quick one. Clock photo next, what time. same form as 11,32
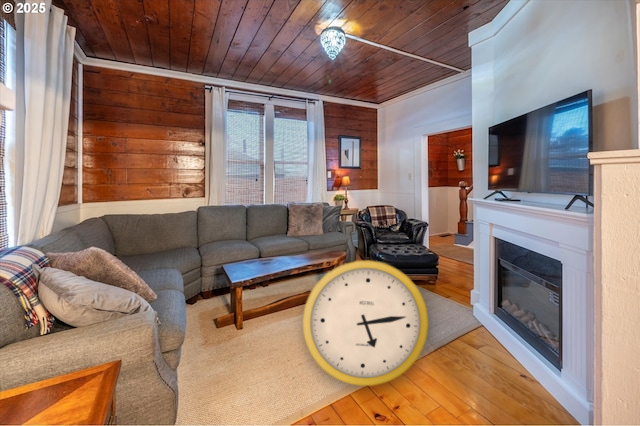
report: 5,13
